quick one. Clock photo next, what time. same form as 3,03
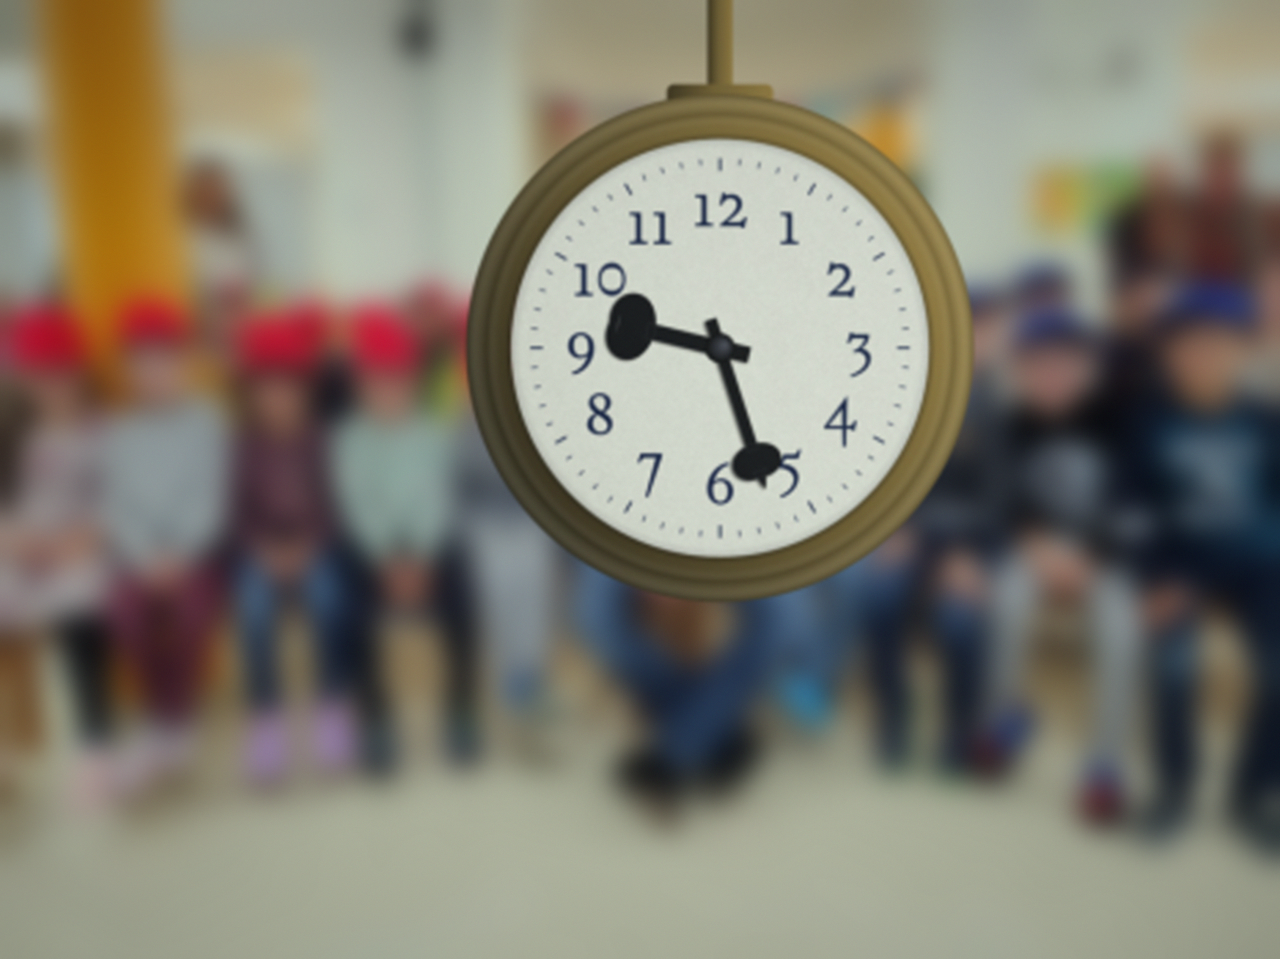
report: 9,27
